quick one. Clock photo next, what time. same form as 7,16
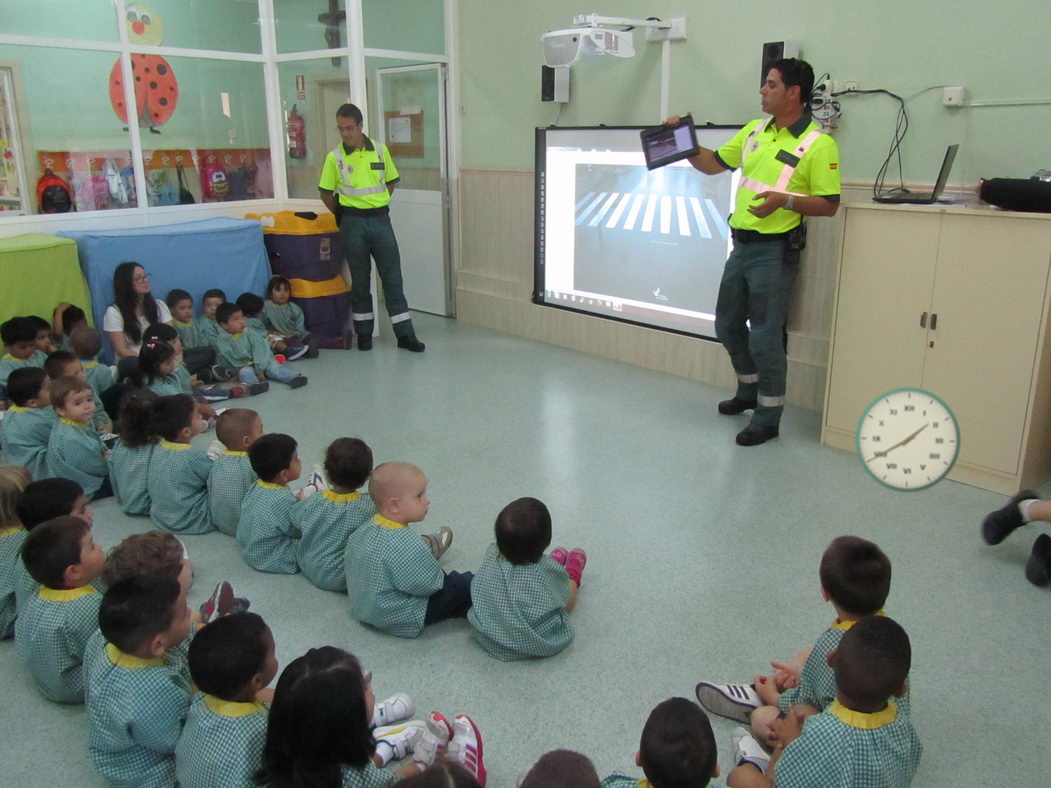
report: 1,40
